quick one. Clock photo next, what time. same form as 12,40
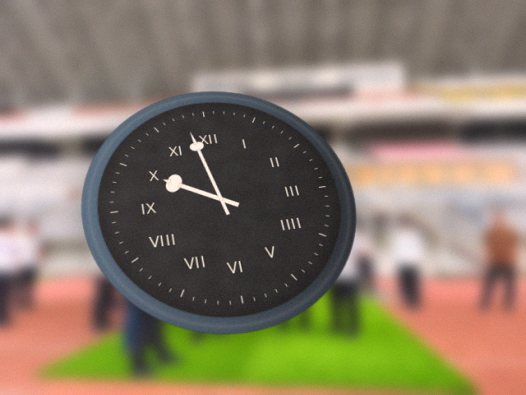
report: 9,58
